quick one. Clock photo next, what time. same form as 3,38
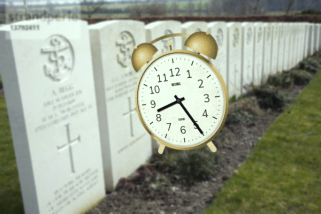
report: 8,25
